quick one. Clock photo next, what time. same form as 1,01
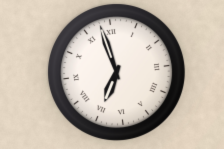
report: 6,58
